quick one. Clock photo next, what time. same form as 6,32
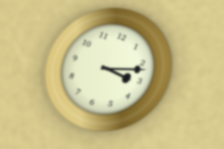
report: 3,12
